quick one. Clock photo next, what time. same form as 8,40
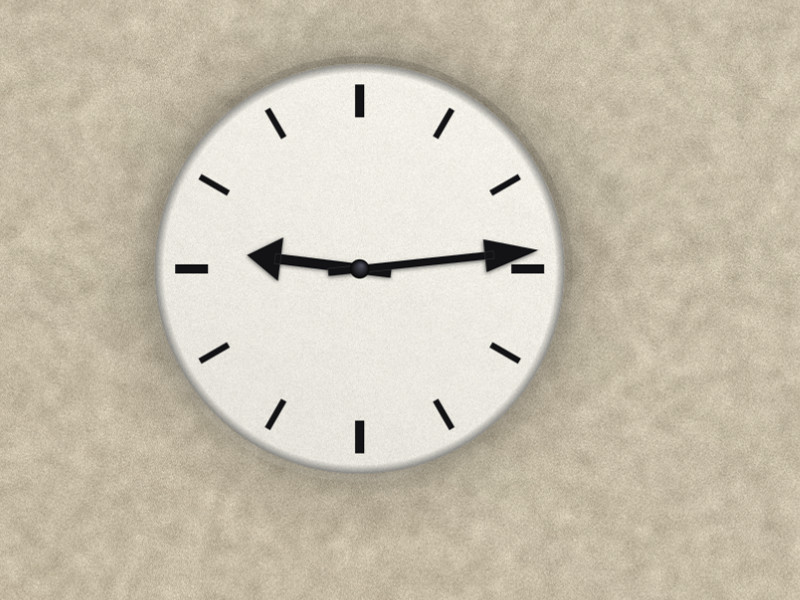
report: 9,14
